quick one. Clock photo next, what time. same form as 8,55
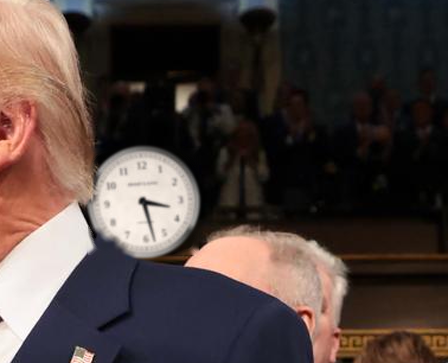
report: 3,28
